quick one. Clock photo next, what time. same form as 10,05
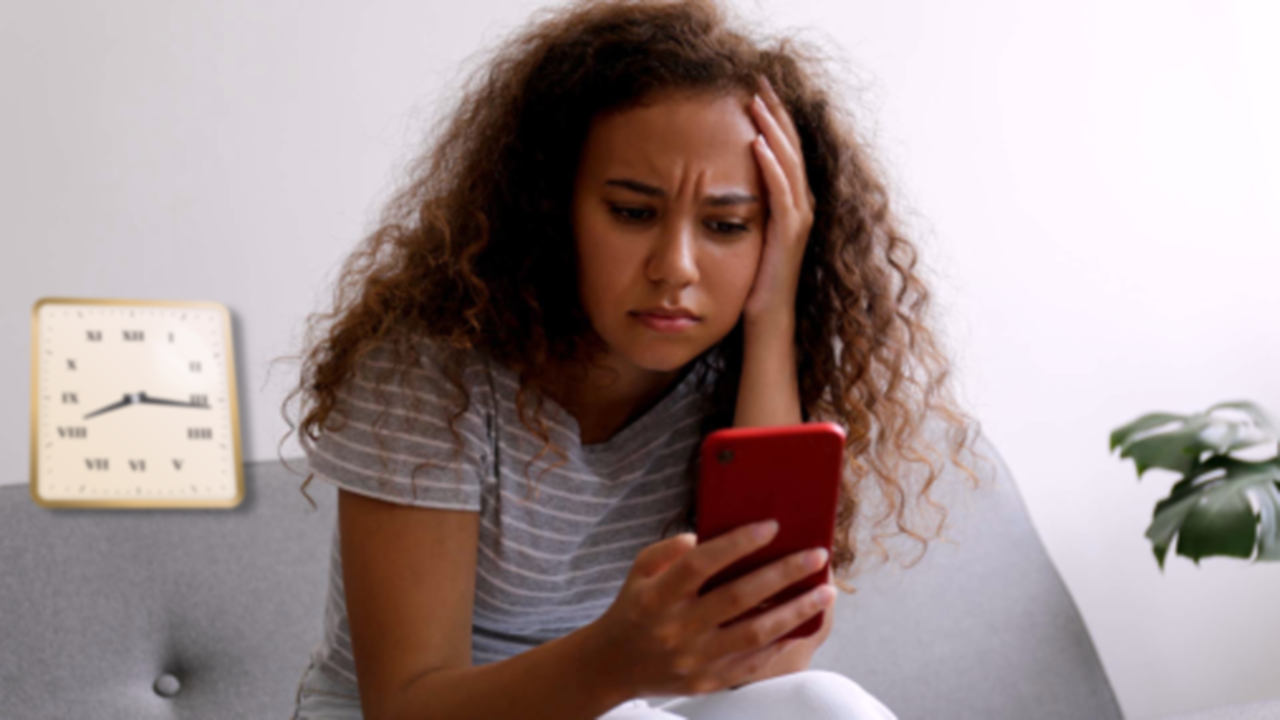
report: 8,16
